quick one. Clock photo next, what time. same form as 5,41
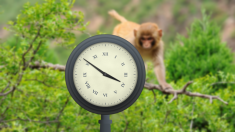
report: 3,51
